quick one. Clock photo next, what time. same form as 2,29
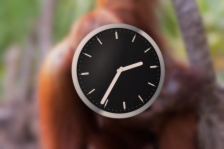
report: 2,36
